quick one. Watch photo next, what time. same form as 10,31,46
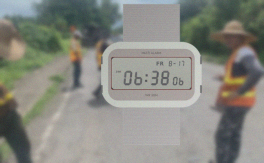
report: 6,38,06
